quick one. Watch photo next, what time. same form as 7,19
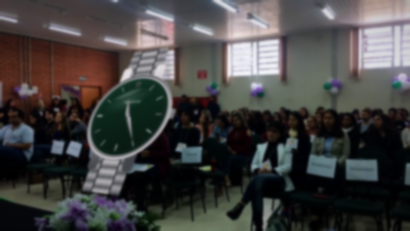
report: 11,25
